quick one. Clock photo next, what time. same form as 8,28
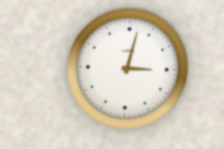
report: 3,02
